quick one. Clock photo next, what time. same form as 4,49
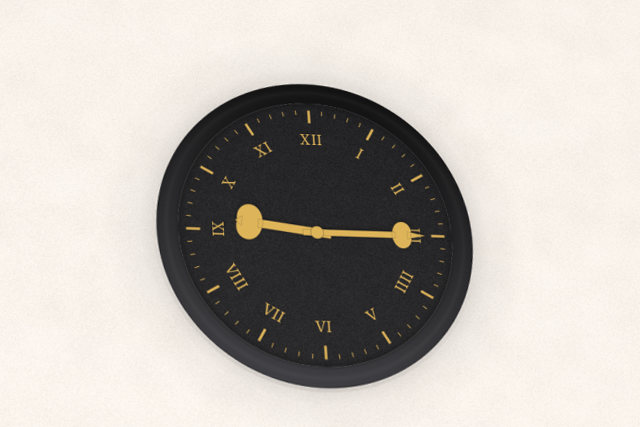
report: 9,15
